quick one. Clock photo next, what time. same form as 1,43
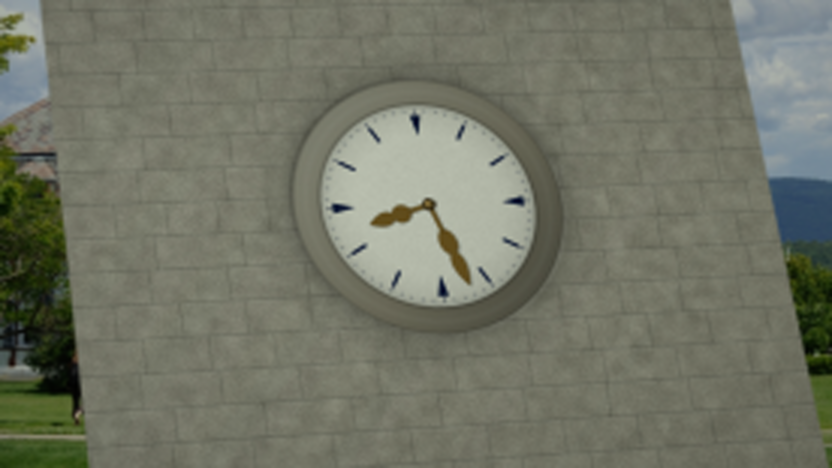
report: 8,27
